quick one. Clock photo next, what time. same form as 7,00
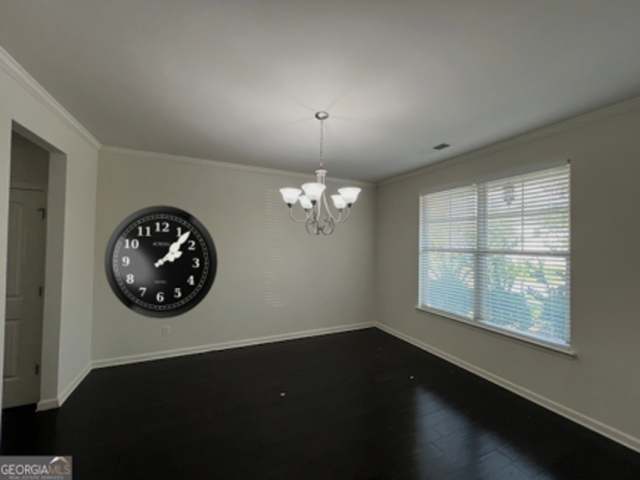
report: 2,07
